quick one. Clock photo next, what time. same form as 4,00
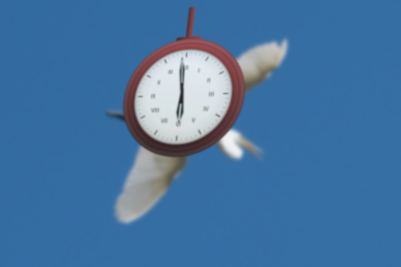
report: 5,59
